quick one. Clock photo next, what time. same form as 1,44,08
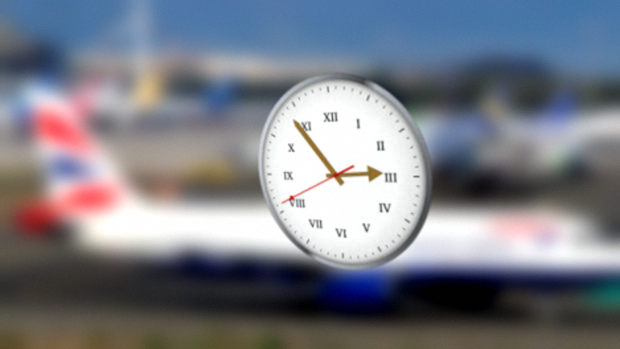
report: 2,53,41
